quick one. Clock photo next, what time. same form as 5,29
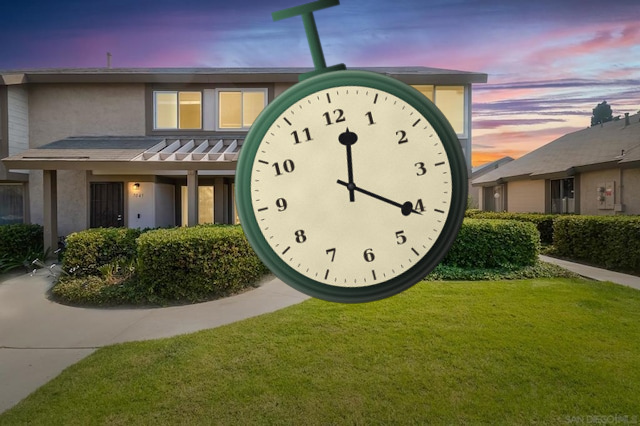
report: 12,21
